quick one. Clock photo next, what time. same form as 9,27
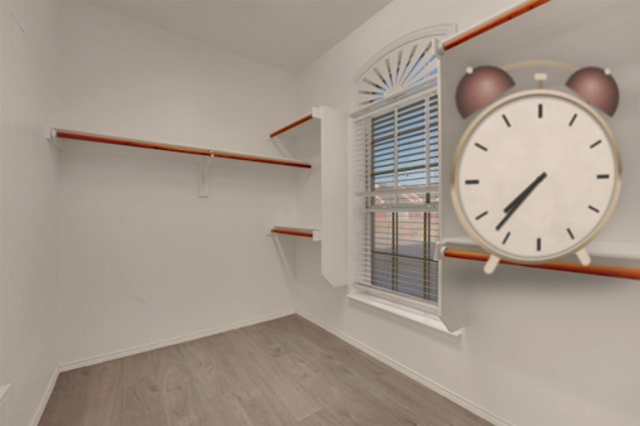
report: 7,37
